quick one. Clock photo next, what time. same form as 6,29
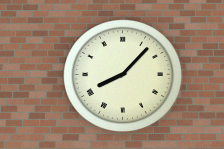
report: 8,07
